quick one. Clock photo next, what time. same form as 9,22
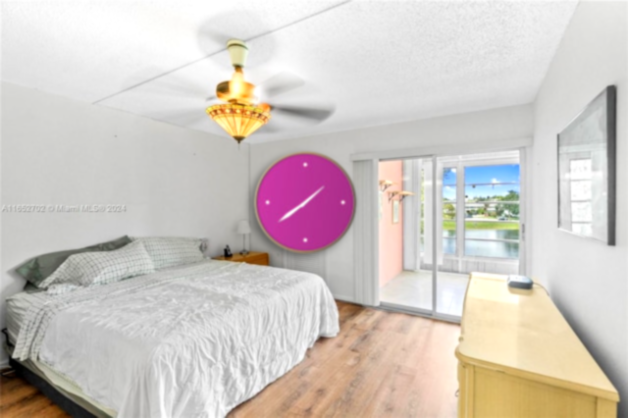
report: 1,39
